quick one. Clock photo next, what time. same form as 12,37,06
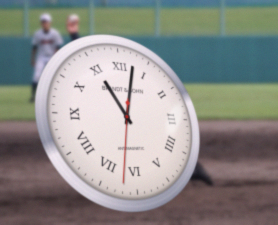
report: 11,02,32
